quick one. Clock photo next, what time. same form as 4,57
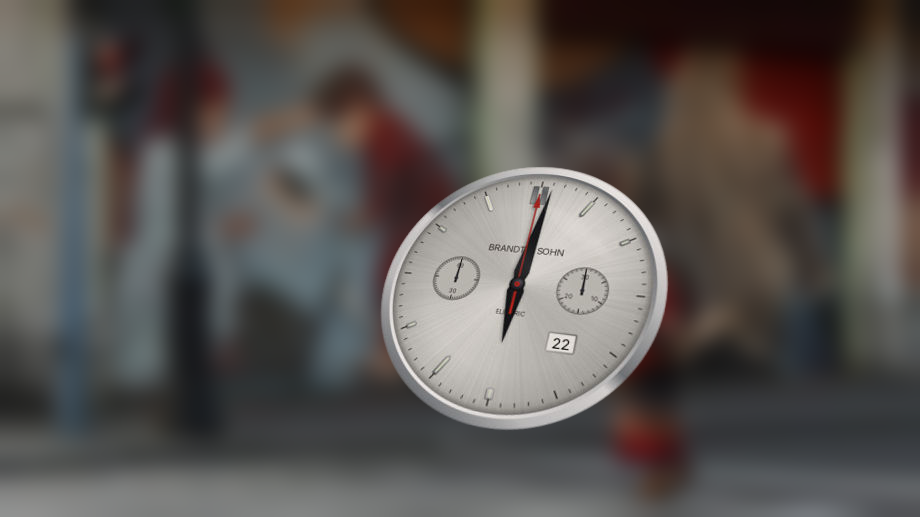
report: 6,01
